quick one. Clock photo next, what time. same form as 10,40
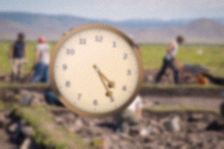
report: 4,25
